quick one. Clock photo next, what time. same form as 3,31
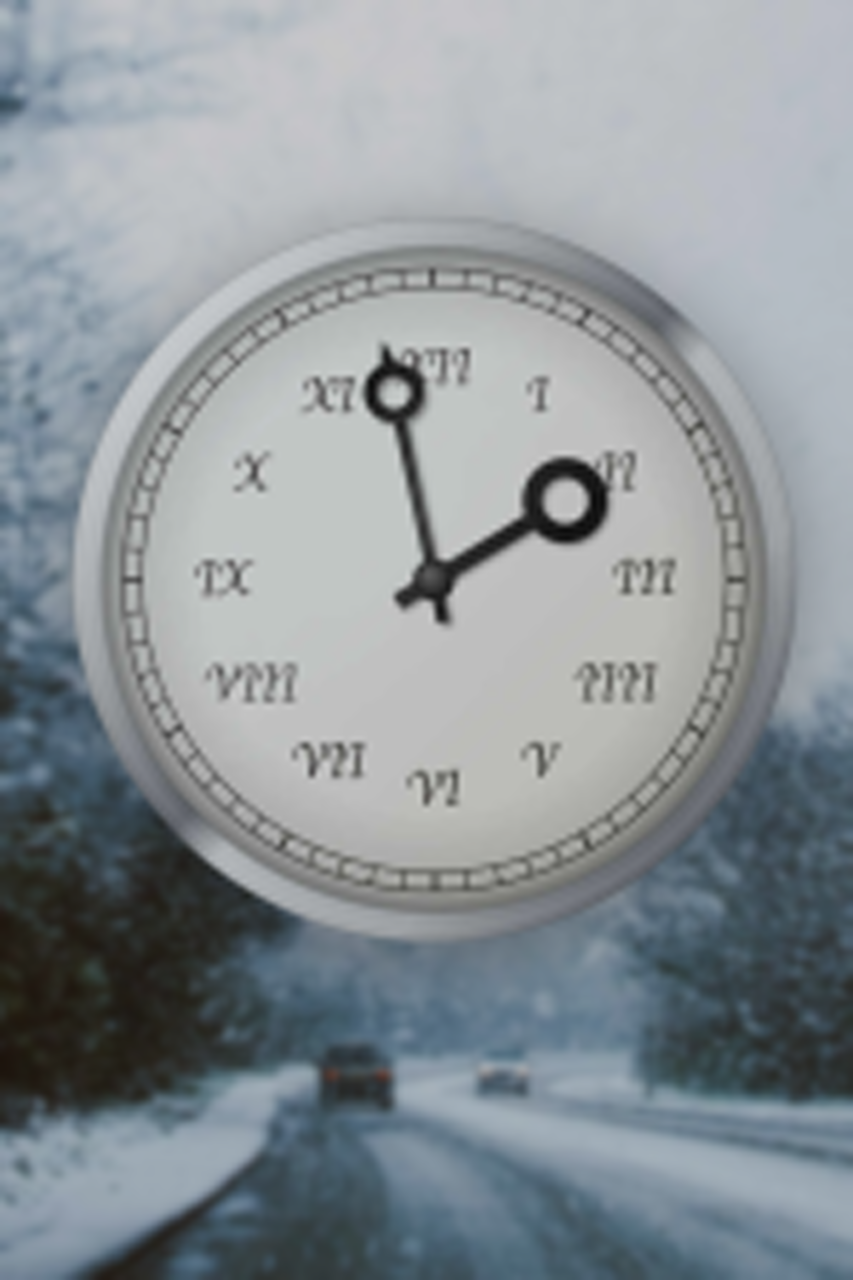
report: 1,58
